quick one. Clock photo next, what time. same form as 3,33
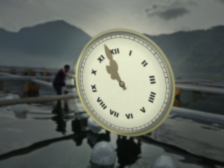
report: 10,58
